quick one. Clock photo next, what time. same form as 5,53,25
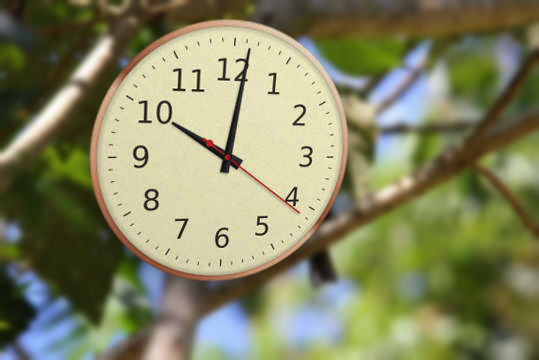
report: 10,01,21
